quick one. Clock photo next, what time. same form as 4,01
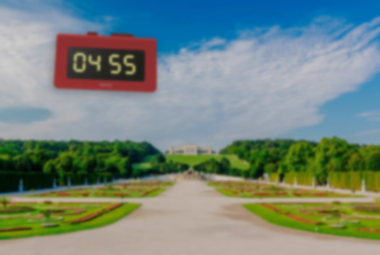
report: 4,55
